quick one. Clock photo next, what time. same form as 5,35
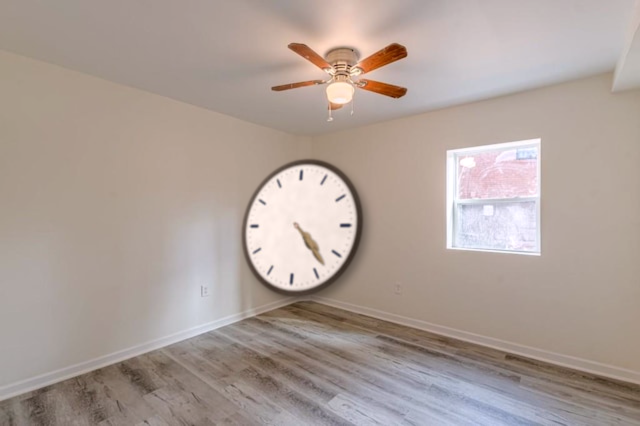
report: 4,23
